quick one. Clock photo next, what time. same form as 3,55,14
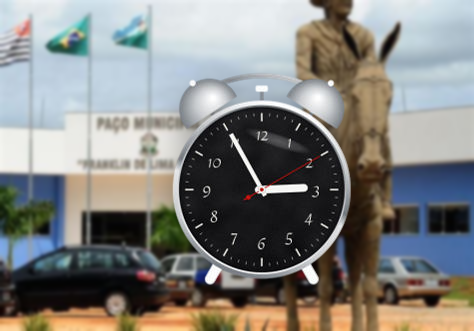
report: 2,55,10
